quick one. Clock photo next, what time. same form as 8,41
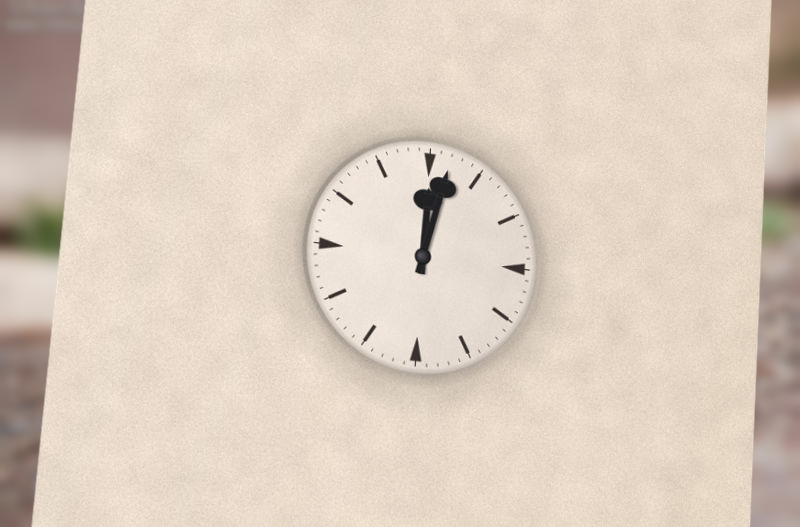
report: 12,02
